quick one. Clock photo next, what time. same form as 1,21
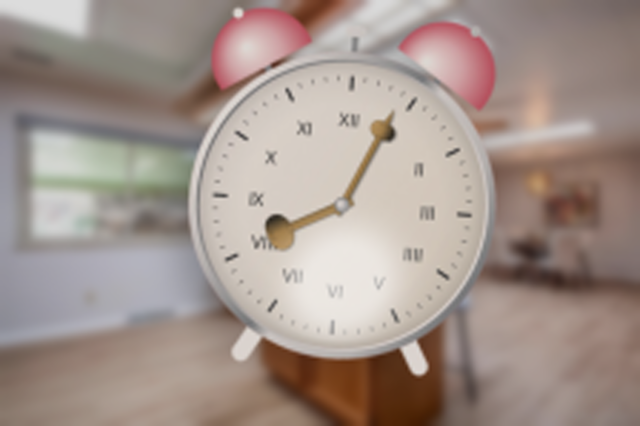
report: 8,04
